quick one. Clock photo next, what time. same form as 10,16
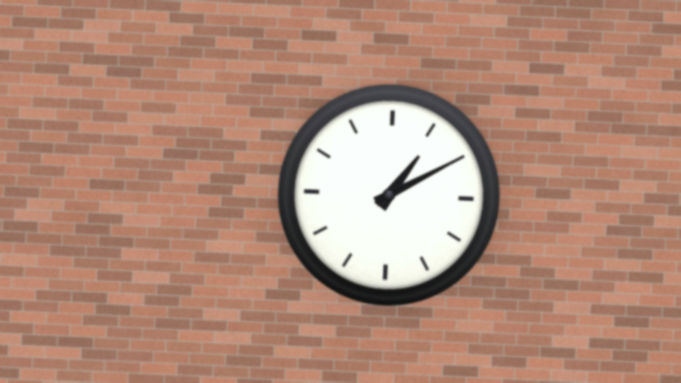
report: 1,10
